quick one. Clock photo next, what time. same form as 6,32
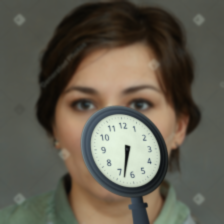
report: 6,33
